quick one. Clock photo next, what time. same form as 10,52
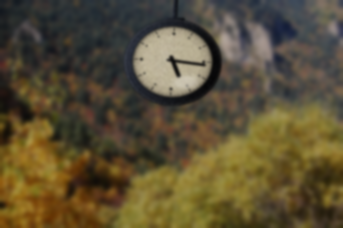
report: 5,16
